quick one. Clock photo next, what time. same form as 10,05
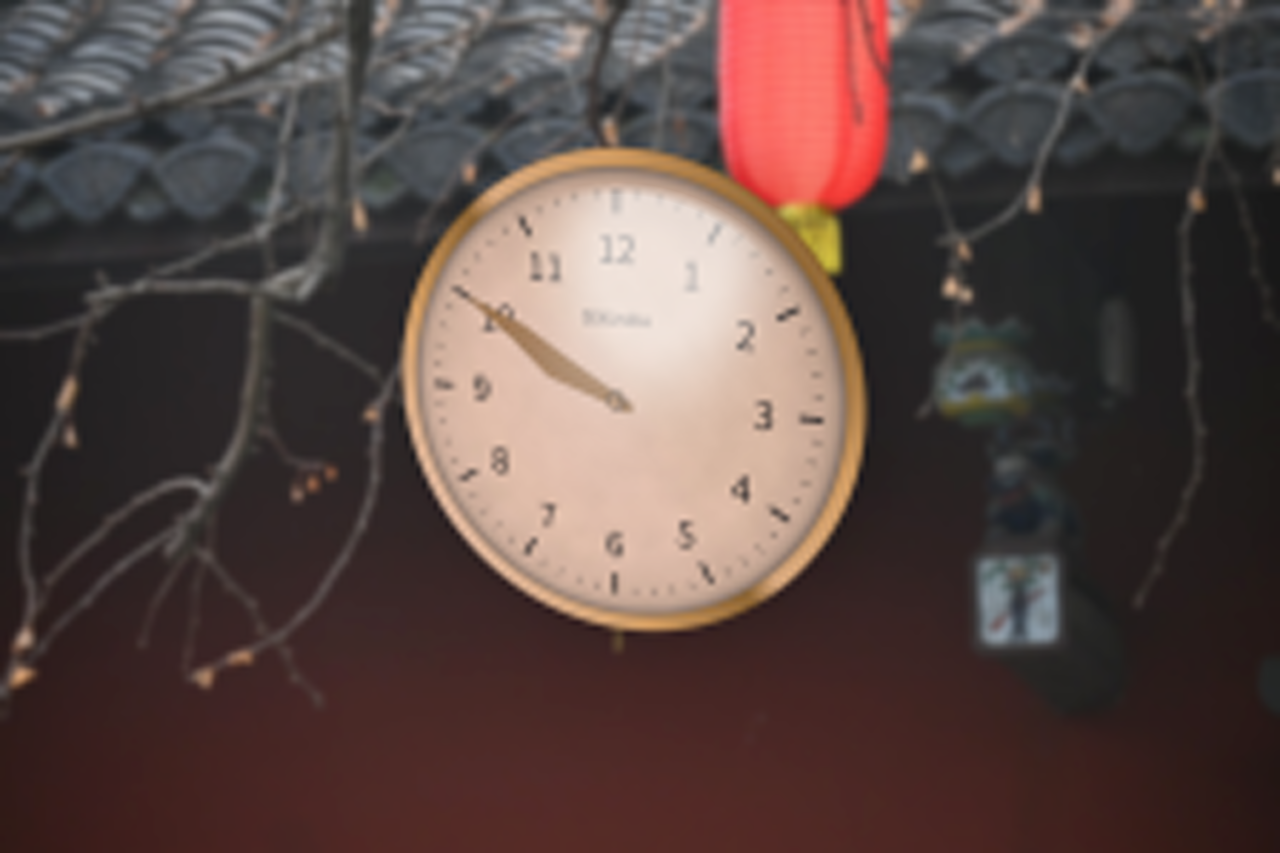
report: 9,50
